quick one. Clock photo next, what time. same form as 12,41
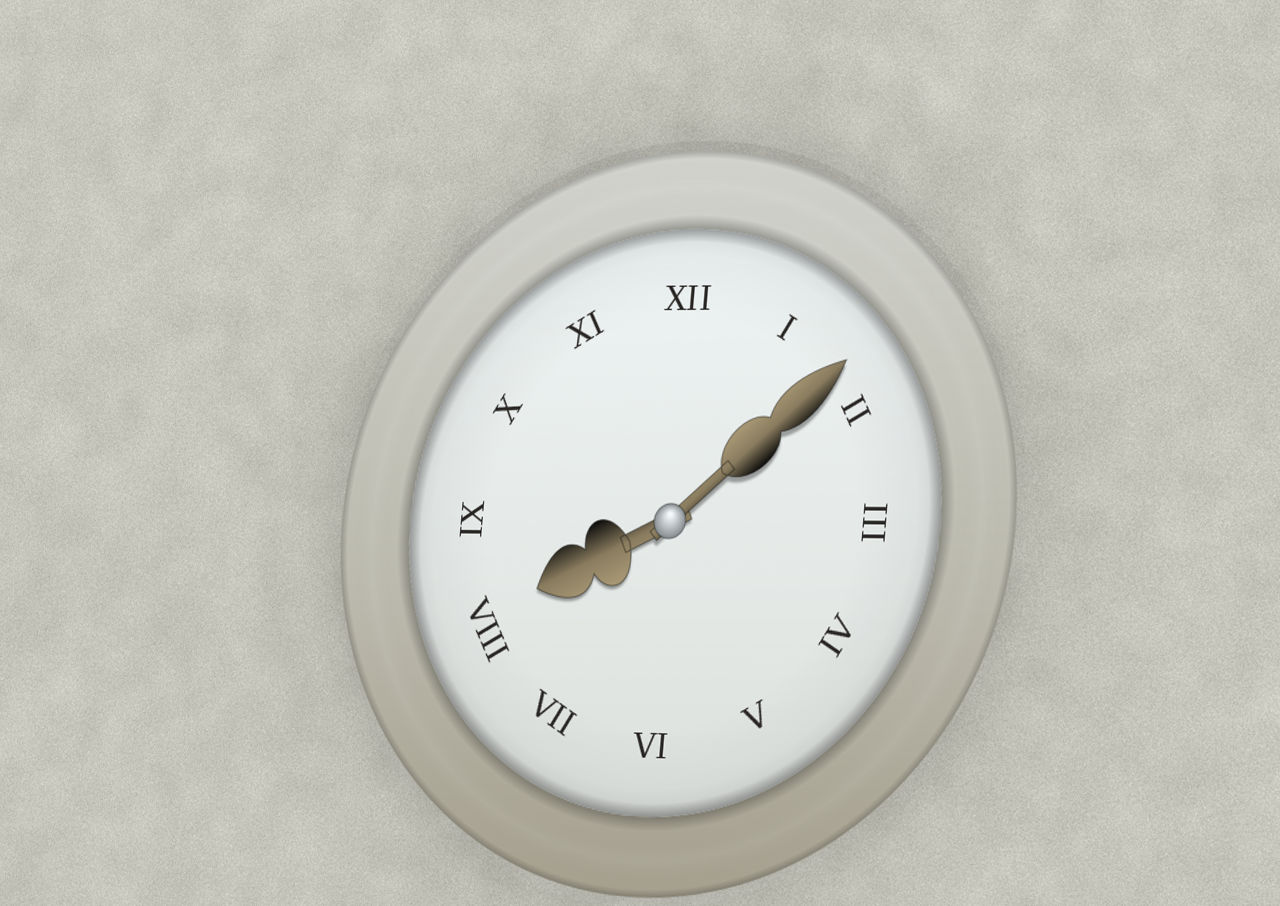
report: 8,08
